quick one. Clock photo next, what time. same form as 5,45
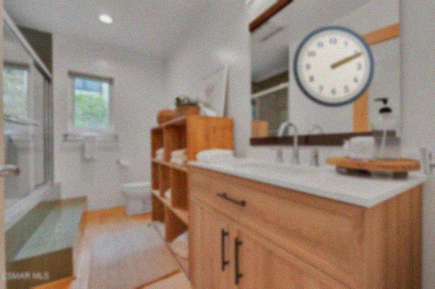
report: 2,11
